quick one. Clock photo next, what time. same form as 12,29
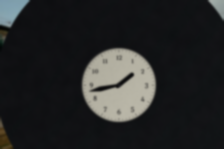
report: 1,43
